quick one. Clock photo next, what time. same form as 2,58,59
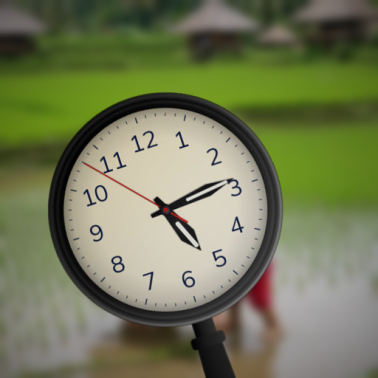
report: 5,13,53
